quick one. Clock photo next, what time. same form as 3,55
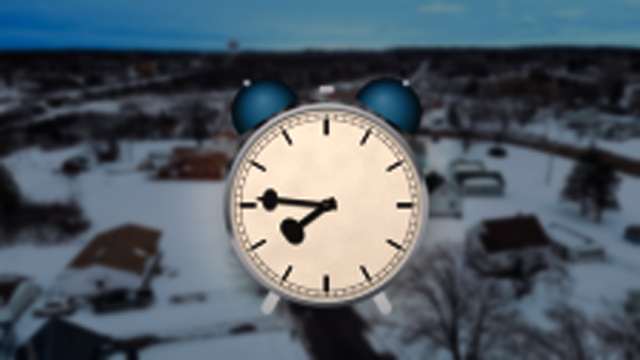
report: 7,46
